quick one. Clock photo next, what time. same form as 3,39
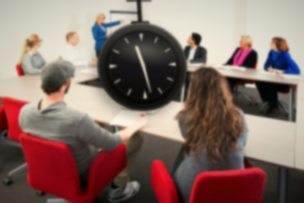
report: 11,28
